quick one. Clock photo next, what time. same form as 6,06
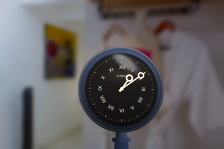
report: 1,09
